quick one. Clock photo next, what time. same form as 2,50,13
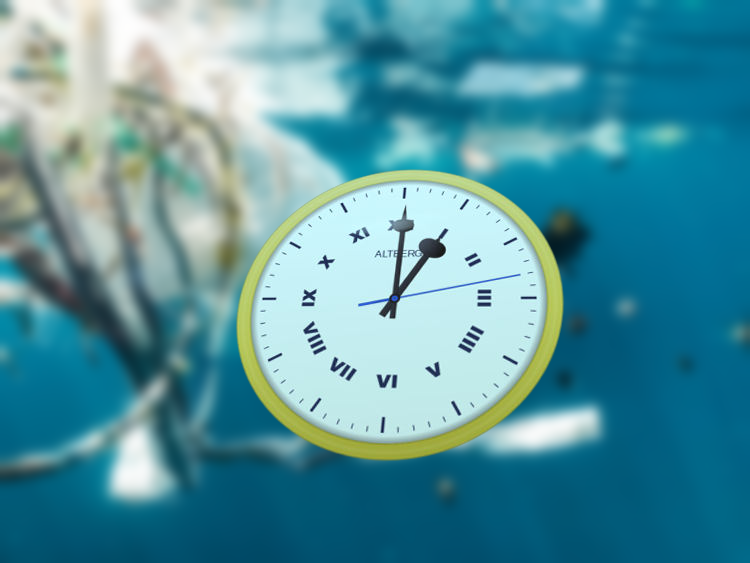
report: 1,00,13
